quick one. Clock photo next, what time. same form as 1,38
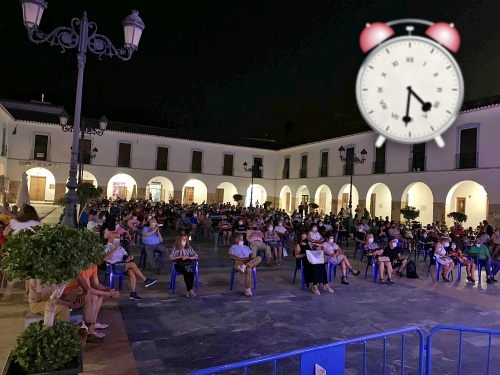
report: 4,31
